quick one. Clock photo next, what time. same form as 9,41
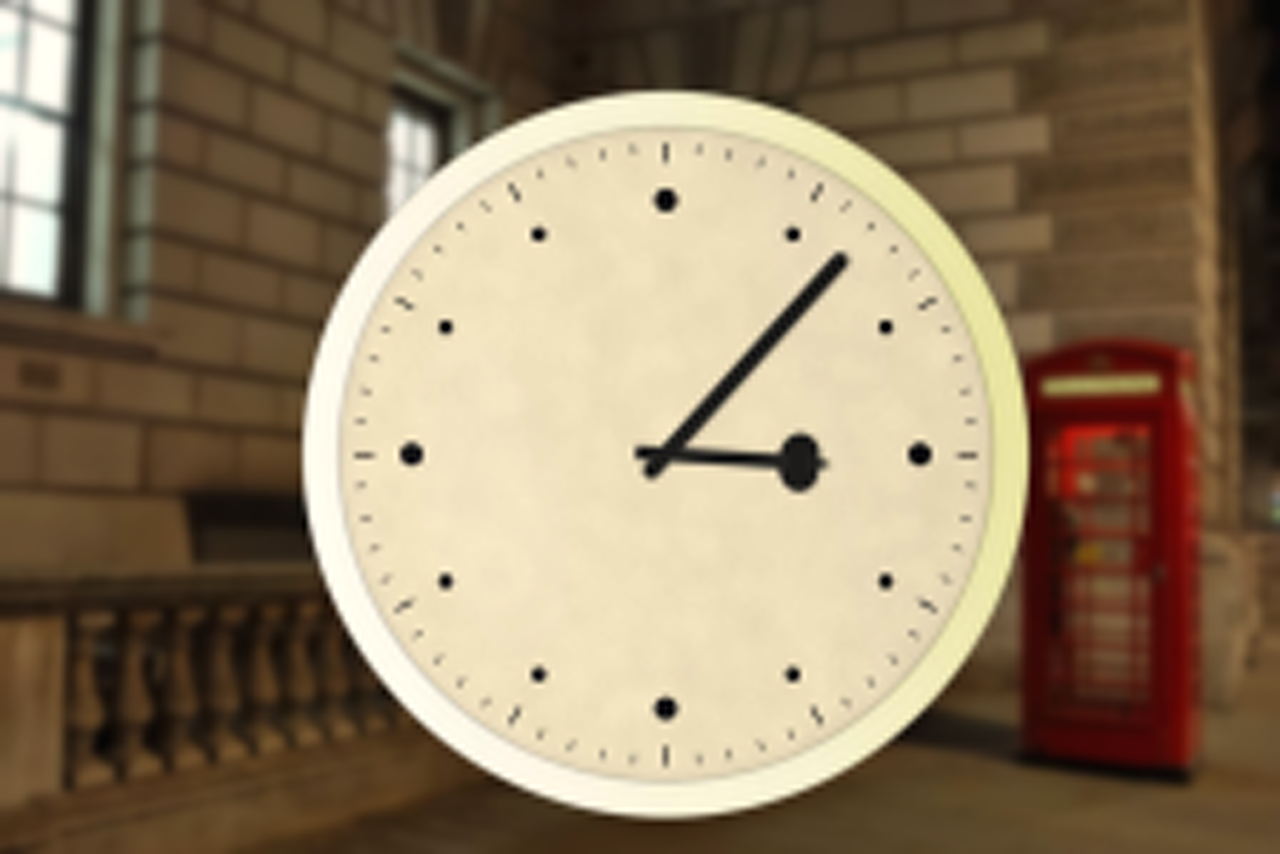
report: 3,07
